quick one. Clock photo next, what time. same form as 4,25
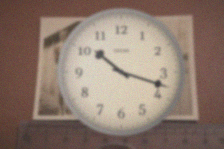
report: 10,18
